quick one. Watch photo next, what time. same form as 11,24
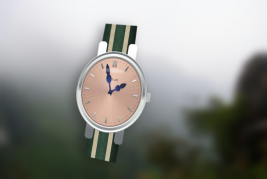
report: 1,57
